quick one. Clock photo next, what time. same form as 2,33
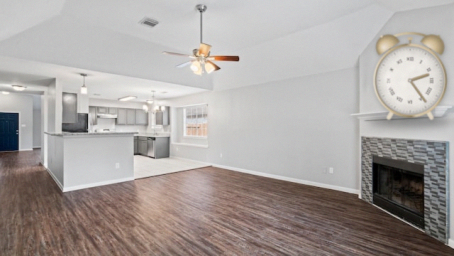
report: 2,24
